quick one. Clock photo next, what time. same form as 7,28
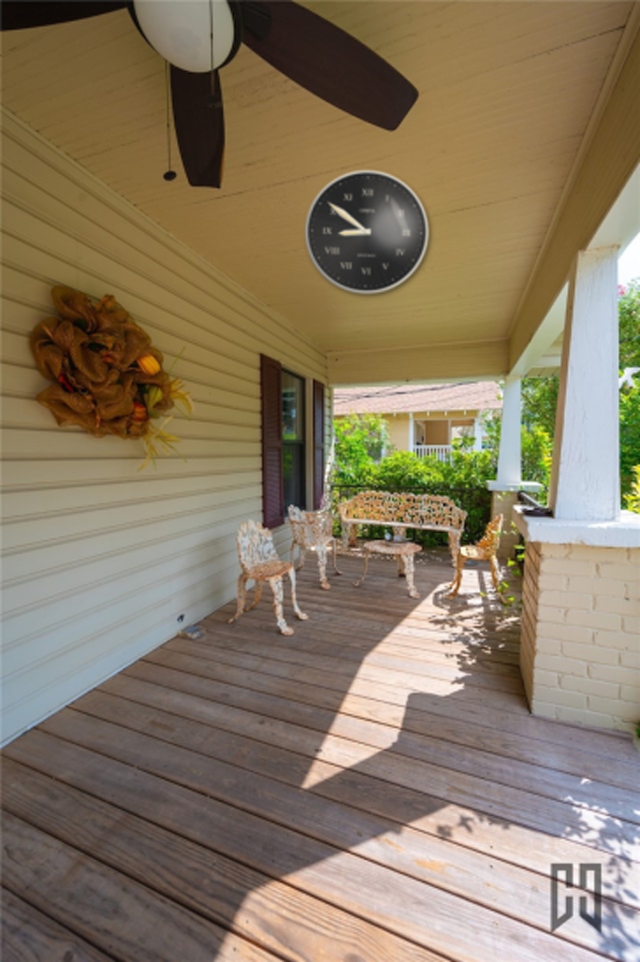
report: 8,51
